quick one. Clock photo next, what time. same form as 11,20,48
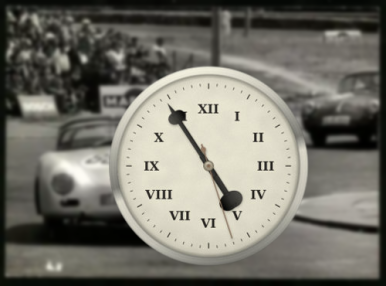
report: 4,54,27
